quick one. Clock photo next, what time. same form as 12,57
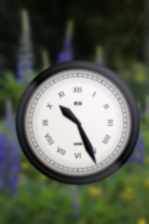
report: 10,26
